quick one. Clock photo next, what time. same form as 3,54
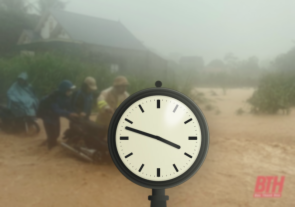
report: 3,48
